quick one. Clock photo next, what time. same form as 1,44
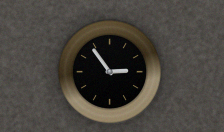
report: 2,54
